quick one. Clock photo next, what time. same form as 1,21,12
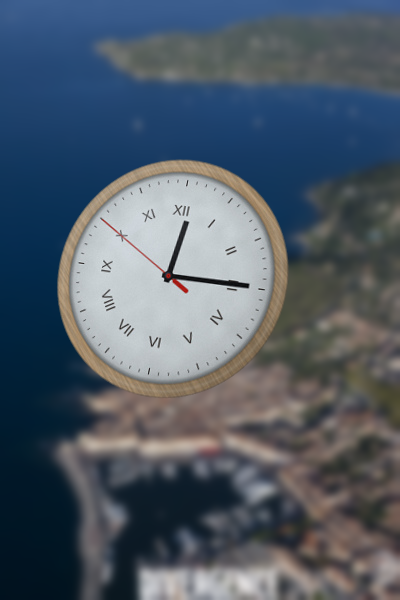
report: 12,14,50
